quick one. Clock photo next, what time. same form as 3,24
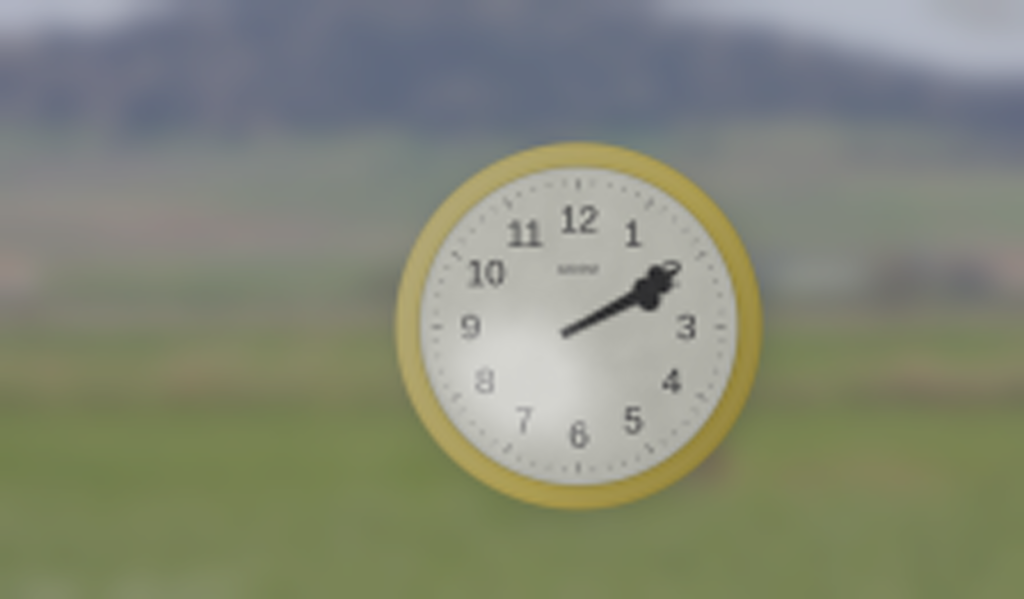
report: 2,10
